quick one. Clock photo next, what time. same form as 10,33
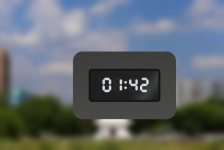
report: 1,42
